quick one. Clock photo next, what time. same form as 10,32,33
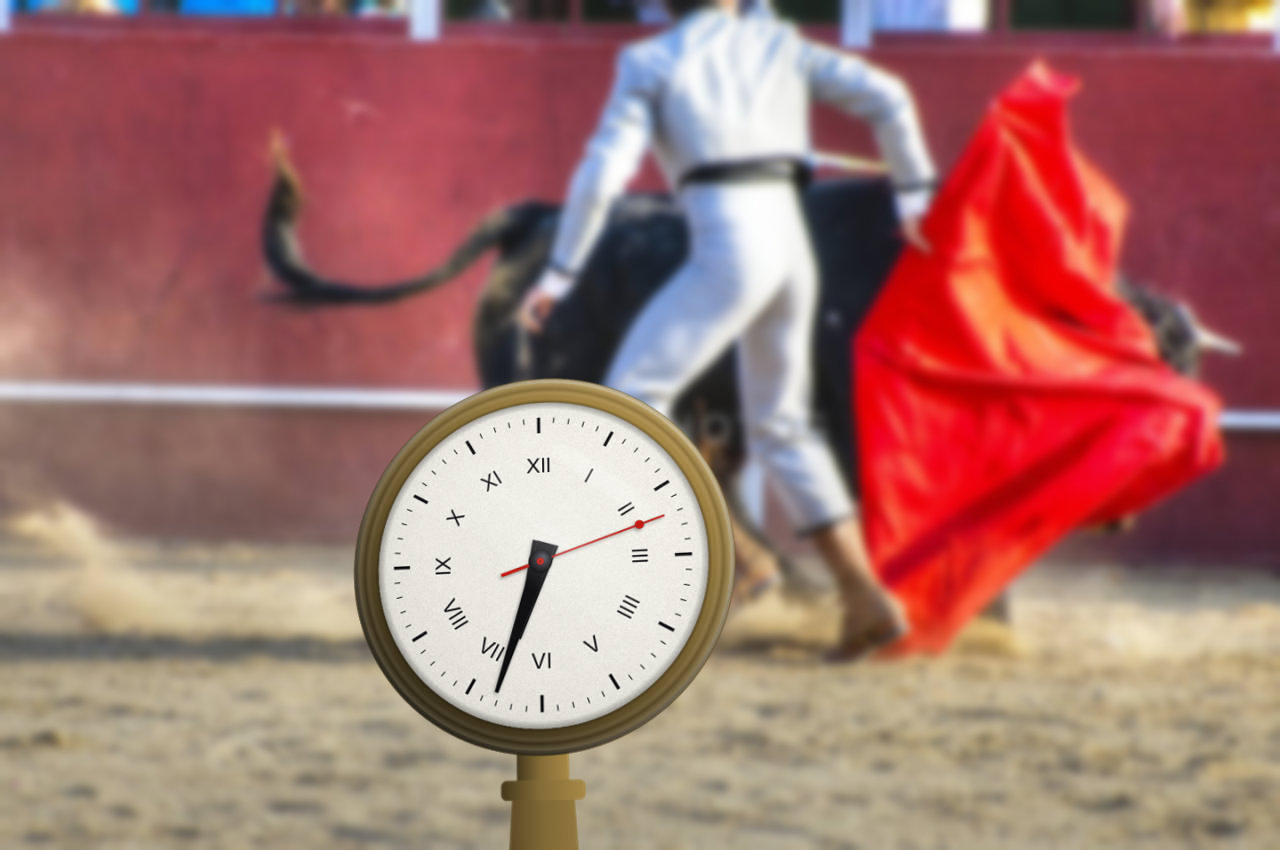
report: 6,33,12
